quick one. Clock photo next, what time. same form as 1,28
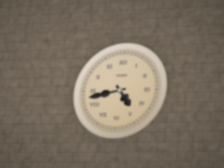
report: 4,43
